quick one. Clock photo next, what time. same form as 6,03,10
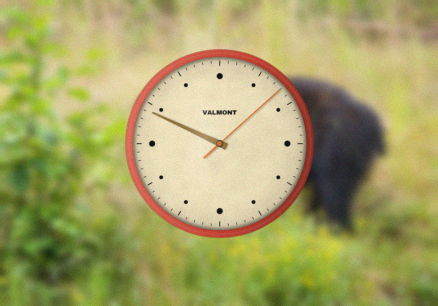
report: 9,49,08
